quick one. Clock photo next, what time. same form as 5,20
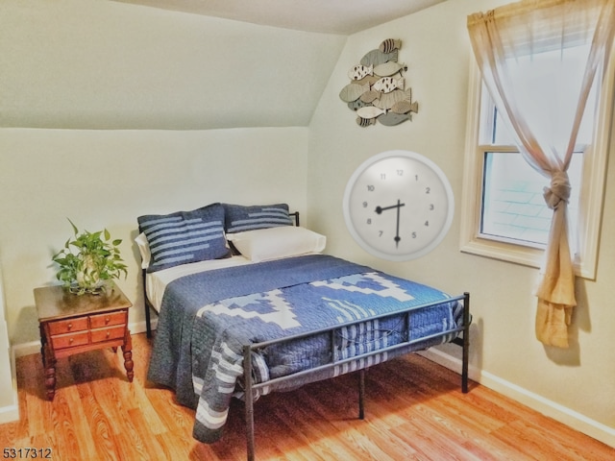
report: 8,30
